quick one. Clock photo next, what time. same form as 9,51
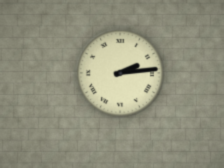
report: 2,14
